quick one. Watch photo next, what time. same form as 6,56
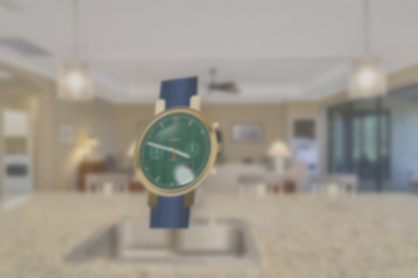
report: 3,48
